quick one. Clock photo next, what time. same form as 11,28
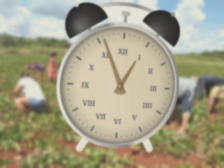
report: 12,56
